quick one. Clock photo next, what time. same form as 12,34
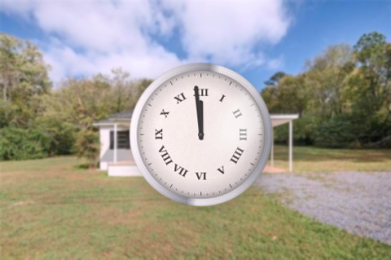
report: 11,59
